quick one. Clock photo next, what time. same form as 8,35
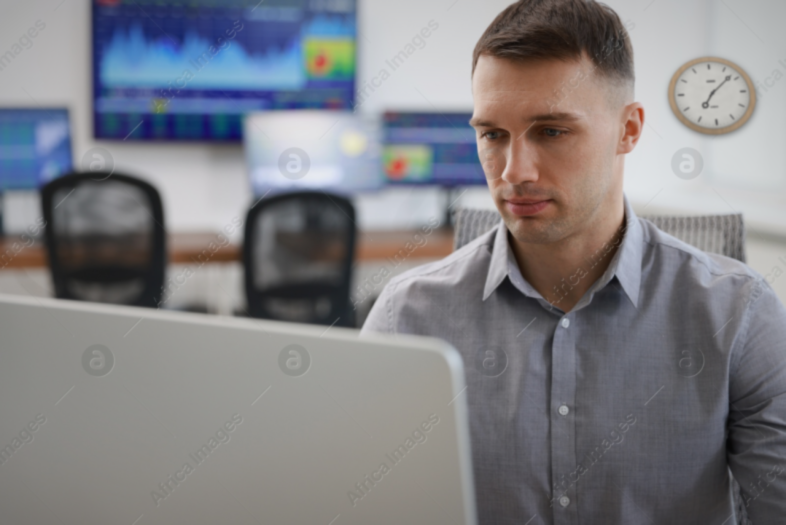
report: 7,08
